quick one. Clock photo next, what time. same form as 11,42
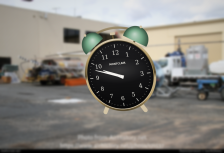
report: 9,48
